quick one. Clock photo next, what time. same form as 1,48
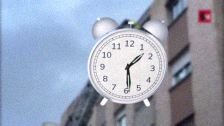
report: 1,29
